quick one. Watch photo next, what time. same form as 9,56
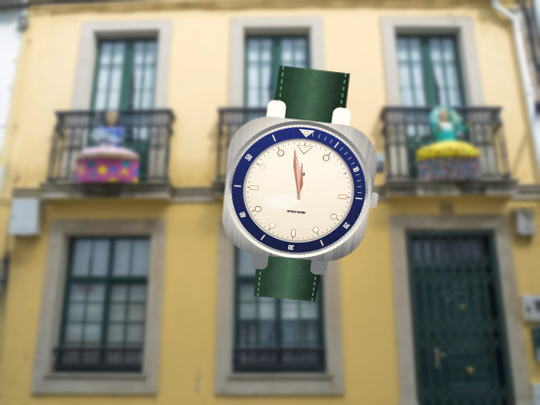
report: 11,58
